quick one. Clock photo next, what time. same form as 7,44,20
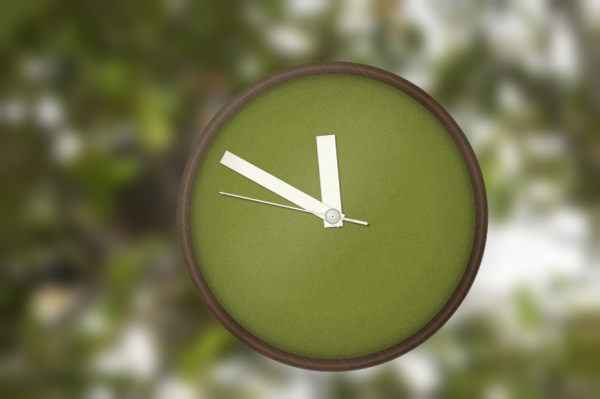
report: 11,49,47
